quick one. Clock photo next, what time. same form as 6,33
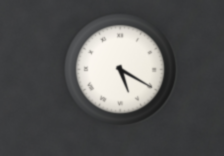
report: 5,20
